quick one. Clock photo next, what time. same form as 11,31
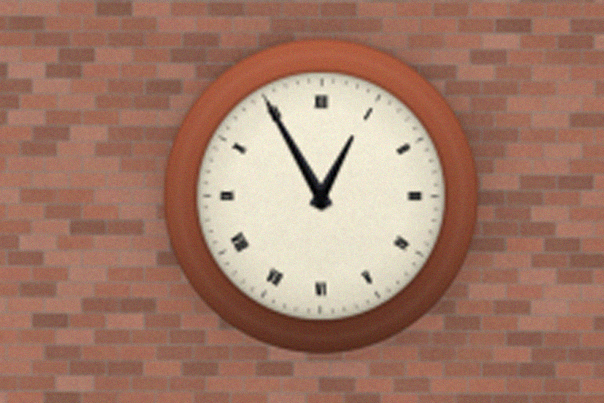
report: 12,55
